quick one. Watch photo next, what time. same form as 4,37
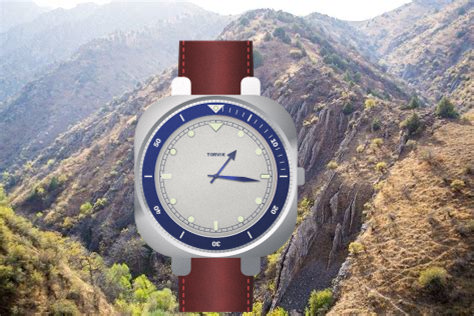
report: 1,16
